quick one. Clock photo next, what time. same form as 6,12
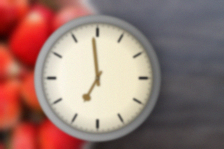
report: 6,59
